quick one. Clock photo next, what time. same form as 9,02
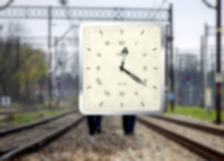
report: 12,21
